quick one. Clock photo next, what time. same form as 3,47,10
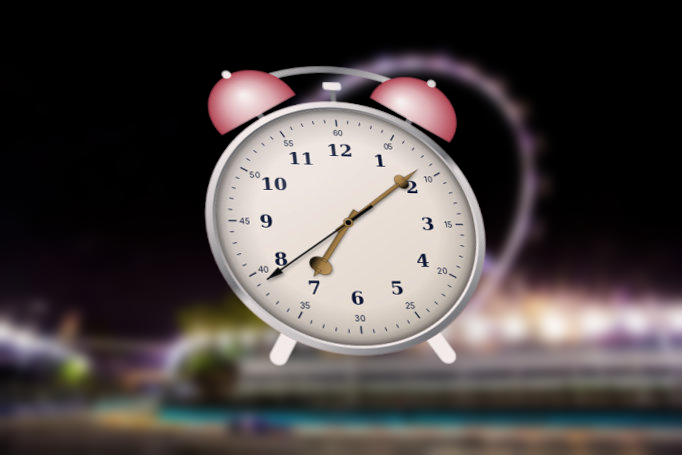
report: 7,08,39
